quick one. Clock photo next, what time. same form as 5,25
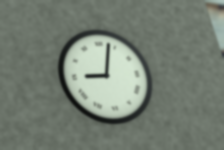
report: 9,03
